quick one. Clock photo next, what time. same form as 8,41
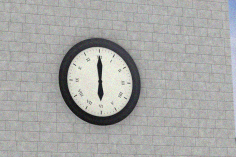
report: 6,00
